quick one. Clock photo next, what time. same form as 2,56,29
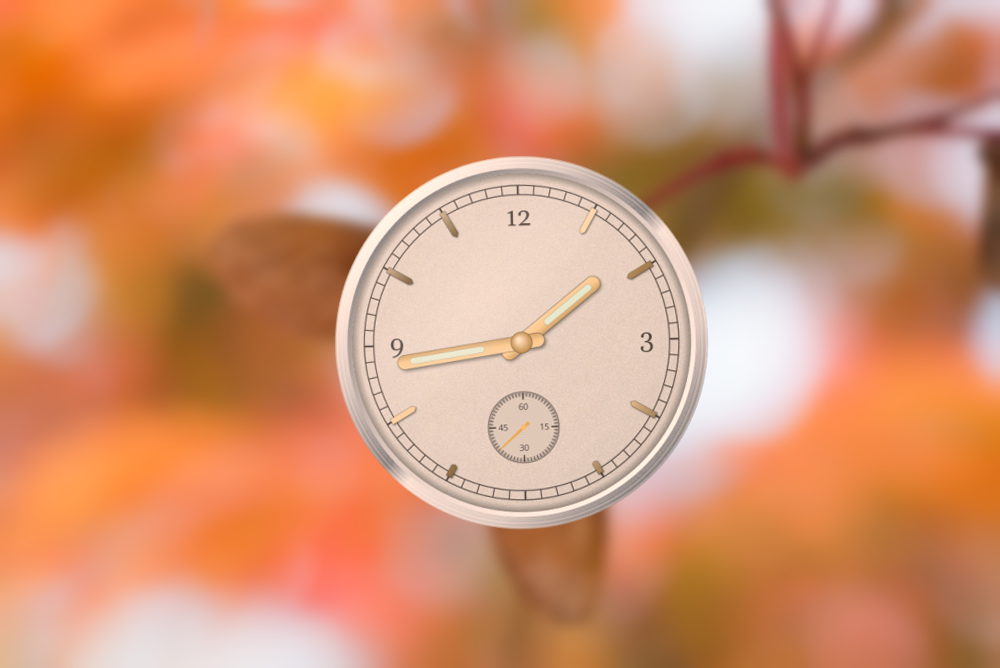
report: 1,43,38
